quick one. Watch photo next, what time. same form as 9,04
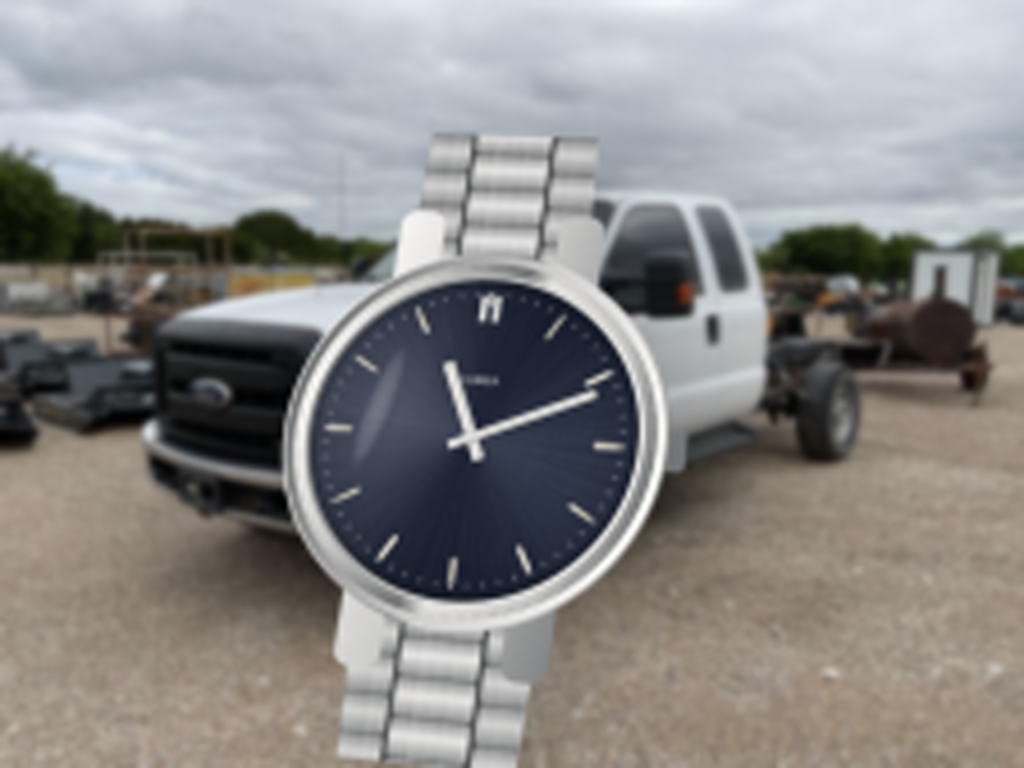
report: 11,11
